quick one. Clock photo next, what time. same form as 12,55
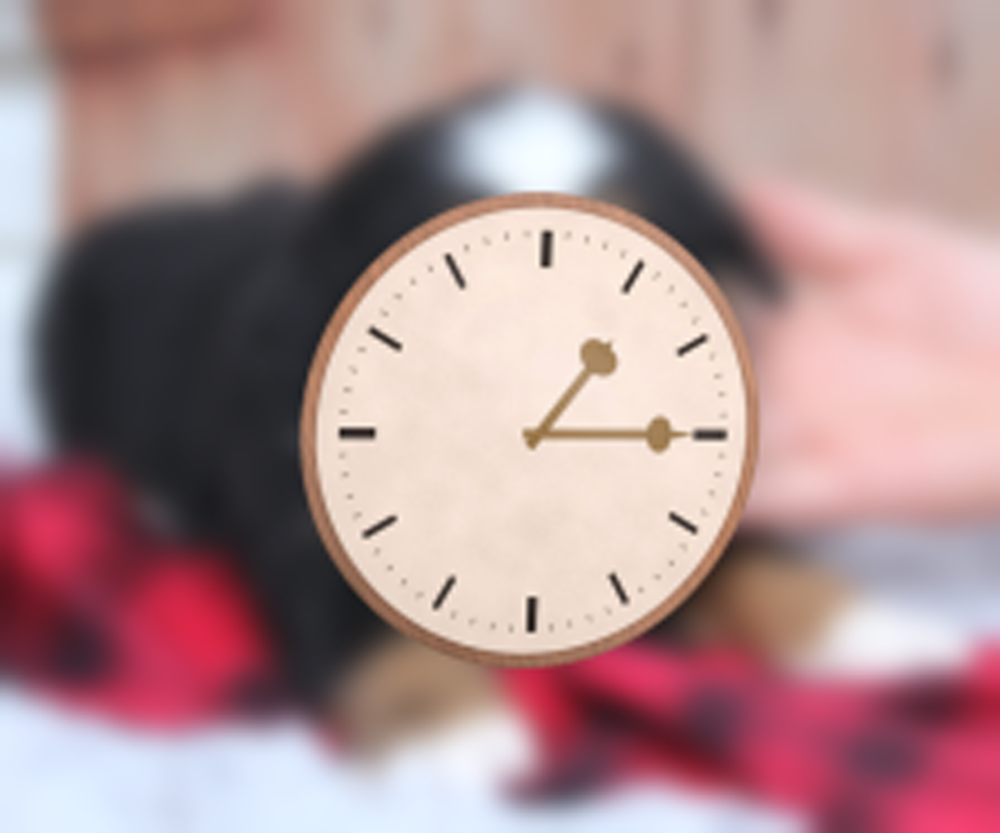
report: 1,15
